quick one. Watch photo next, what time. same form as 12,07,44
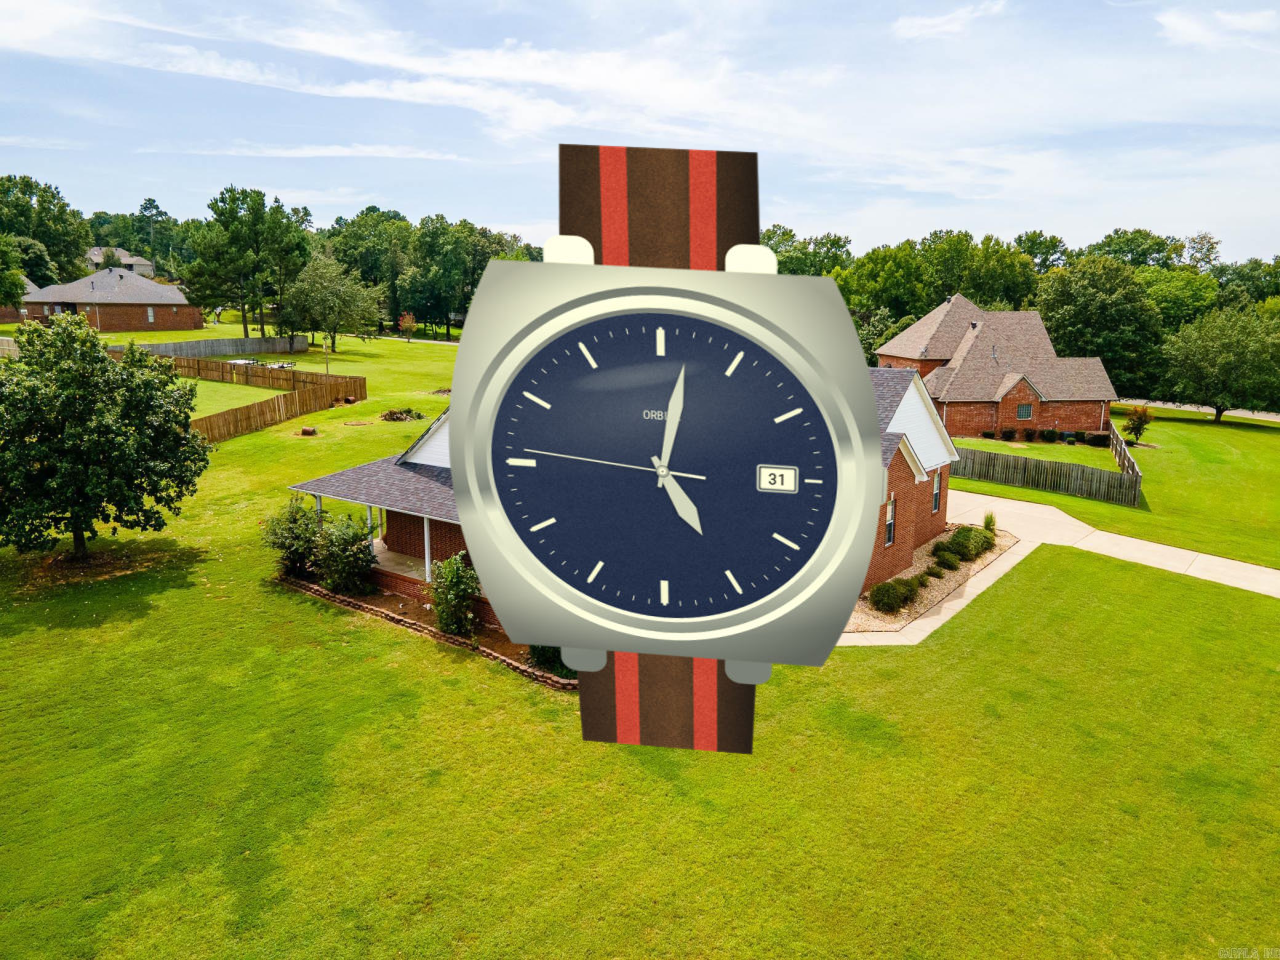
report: 5,01,46
